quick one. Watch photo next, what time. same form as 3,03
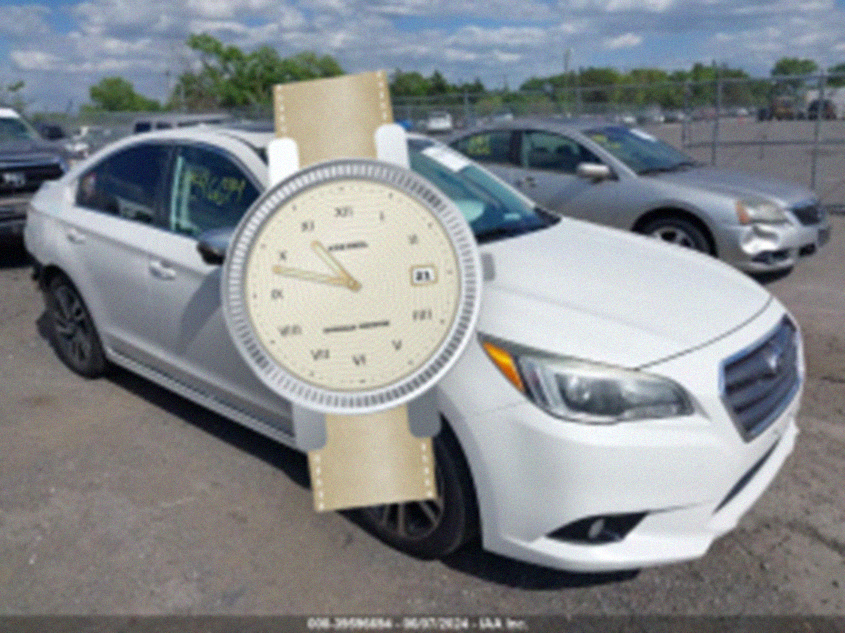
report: 10,48
